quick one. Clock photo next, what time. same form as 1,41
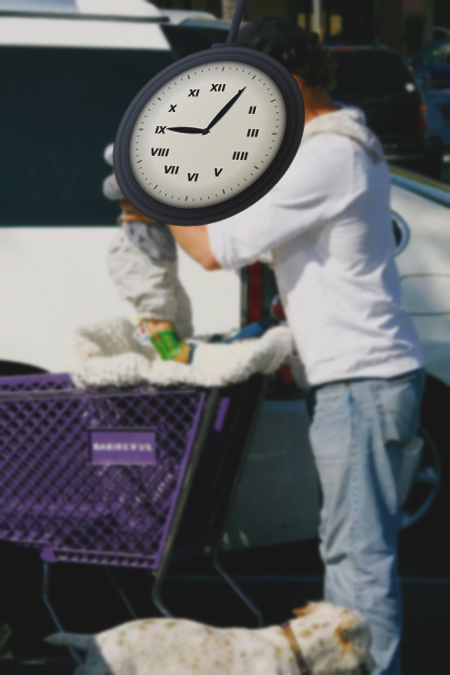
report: 9,05
